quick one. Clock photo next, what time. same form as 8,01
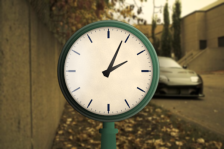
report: 2,04
